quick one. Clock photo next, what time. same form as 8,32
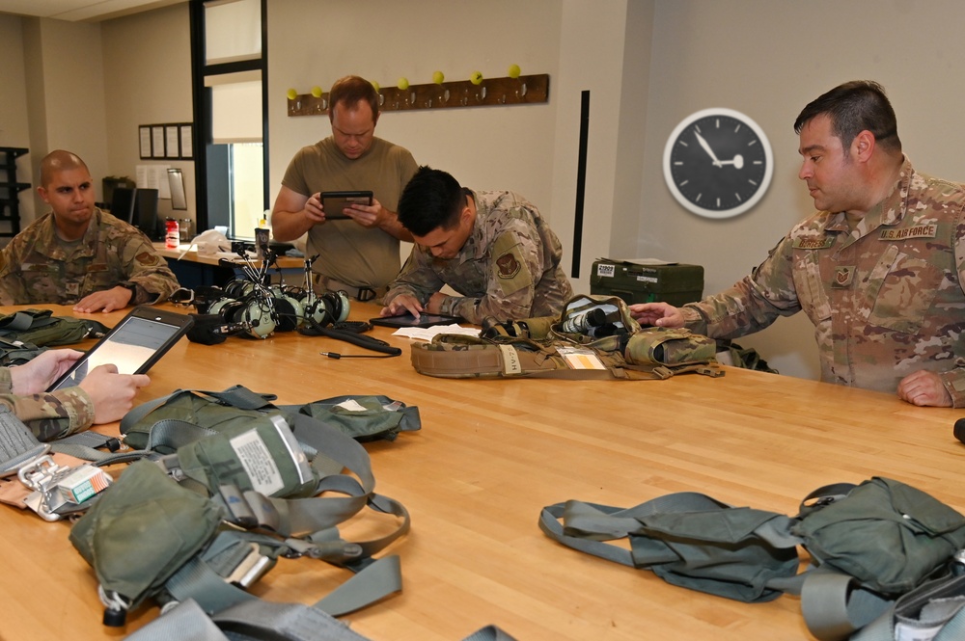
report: 2,54
